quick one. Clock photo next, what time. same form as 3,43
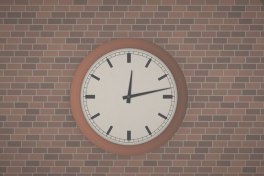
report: 12,13
